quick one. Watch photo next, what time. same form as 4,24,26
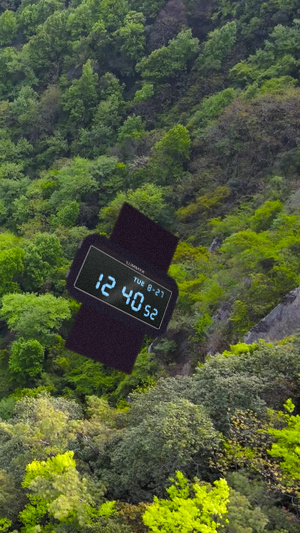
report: 12,40,52
